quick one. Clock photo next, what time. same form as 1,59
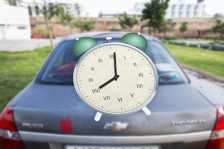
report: 8,01
